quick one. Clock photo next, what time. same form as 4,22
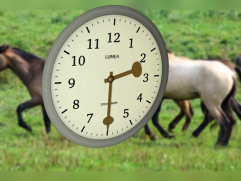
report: 2,30
